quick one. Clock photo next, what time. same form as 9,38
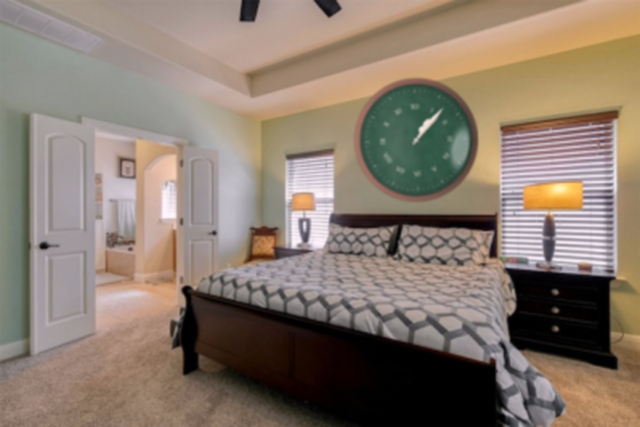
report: 1,07
